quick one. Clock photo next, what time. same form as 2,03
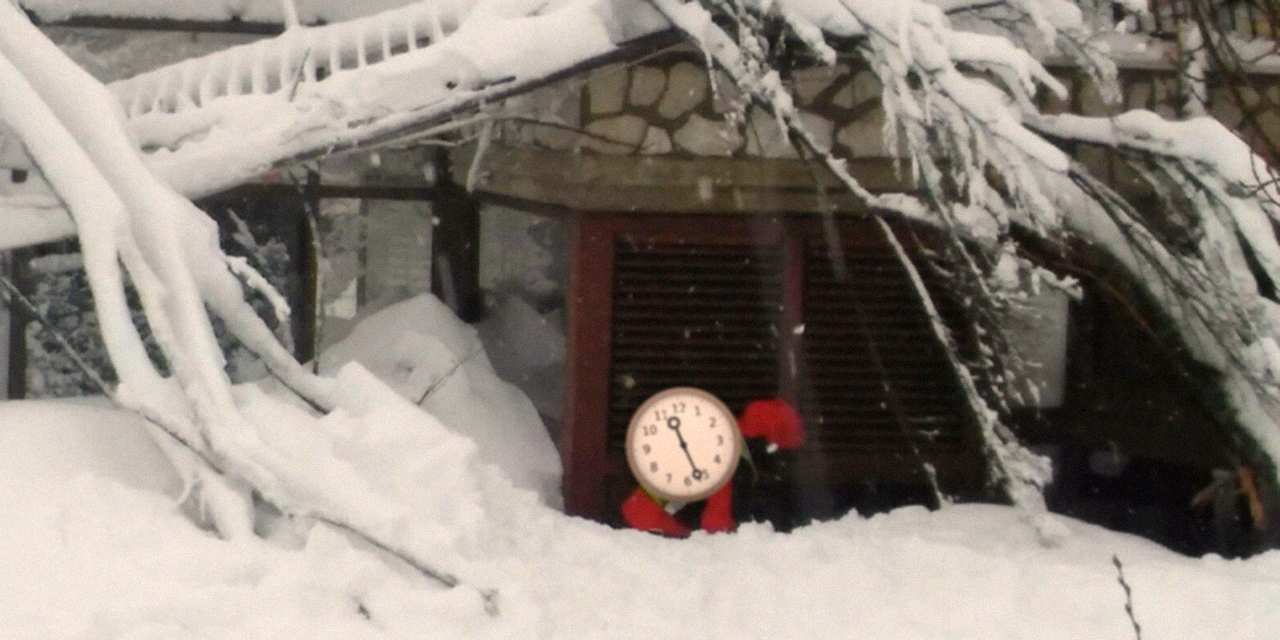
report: 11,27
